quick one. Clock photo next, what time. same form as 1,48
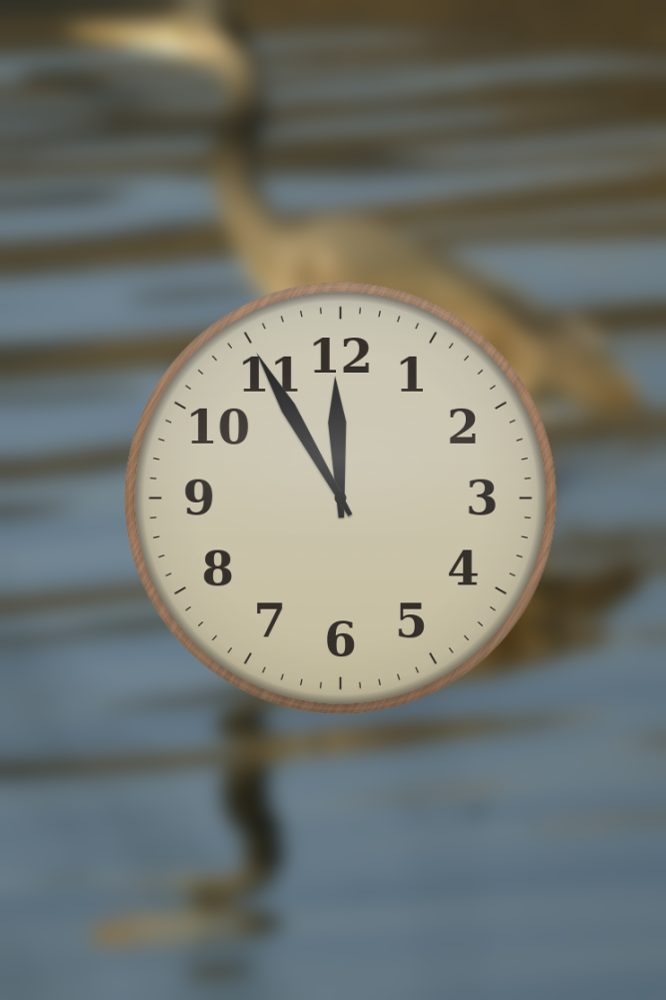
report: 11,55
